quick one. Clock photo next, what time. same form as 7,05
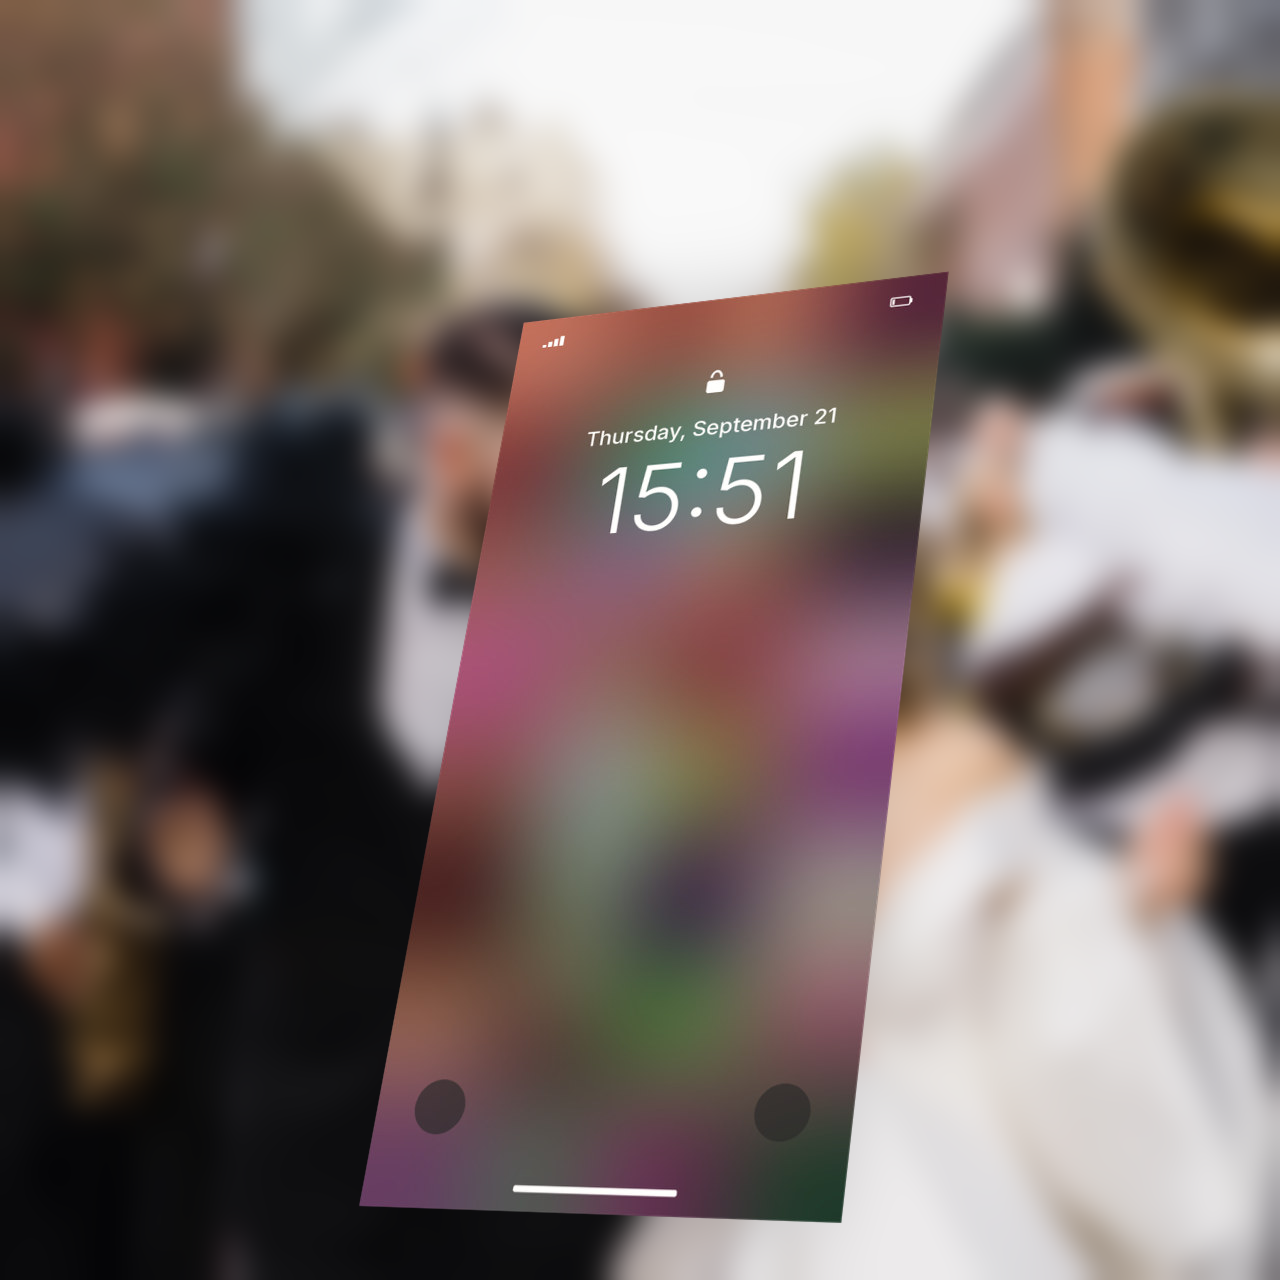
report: 15,51
